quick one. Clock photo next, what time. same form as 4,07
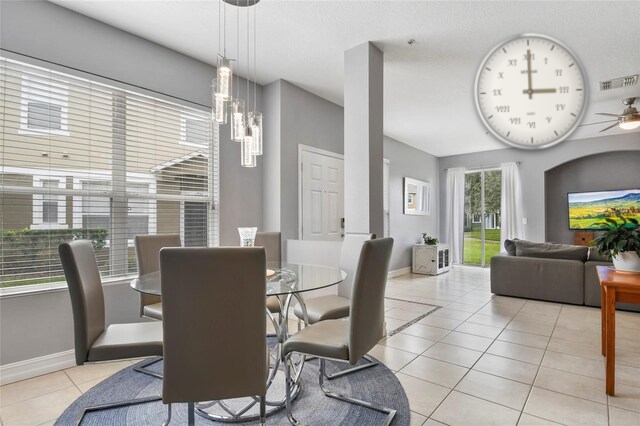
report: 3,00
